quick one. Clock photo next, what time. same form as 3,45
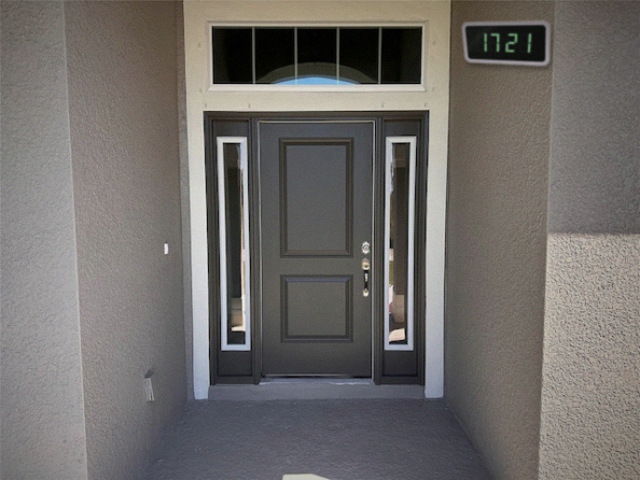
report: 17,21
